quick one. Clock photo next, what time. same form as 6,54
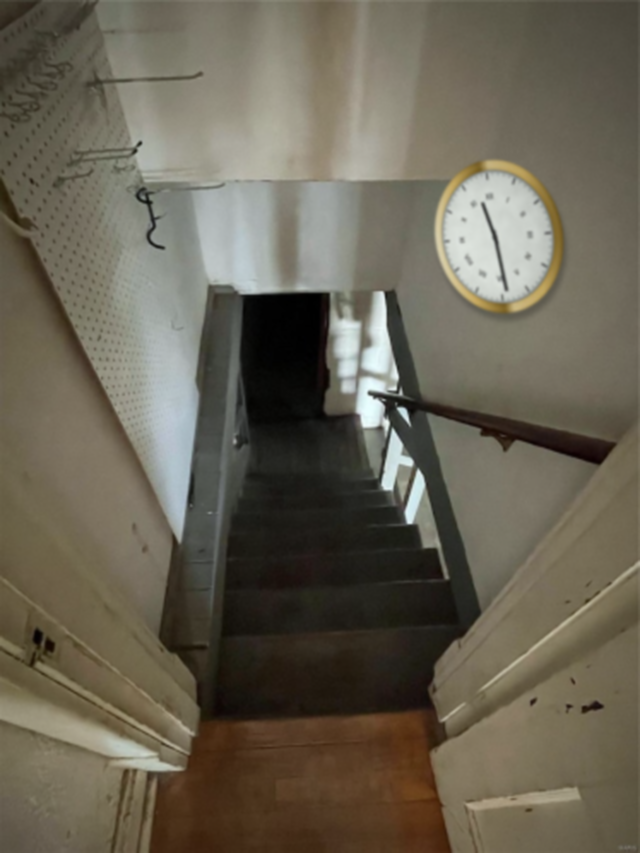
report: 11,29
